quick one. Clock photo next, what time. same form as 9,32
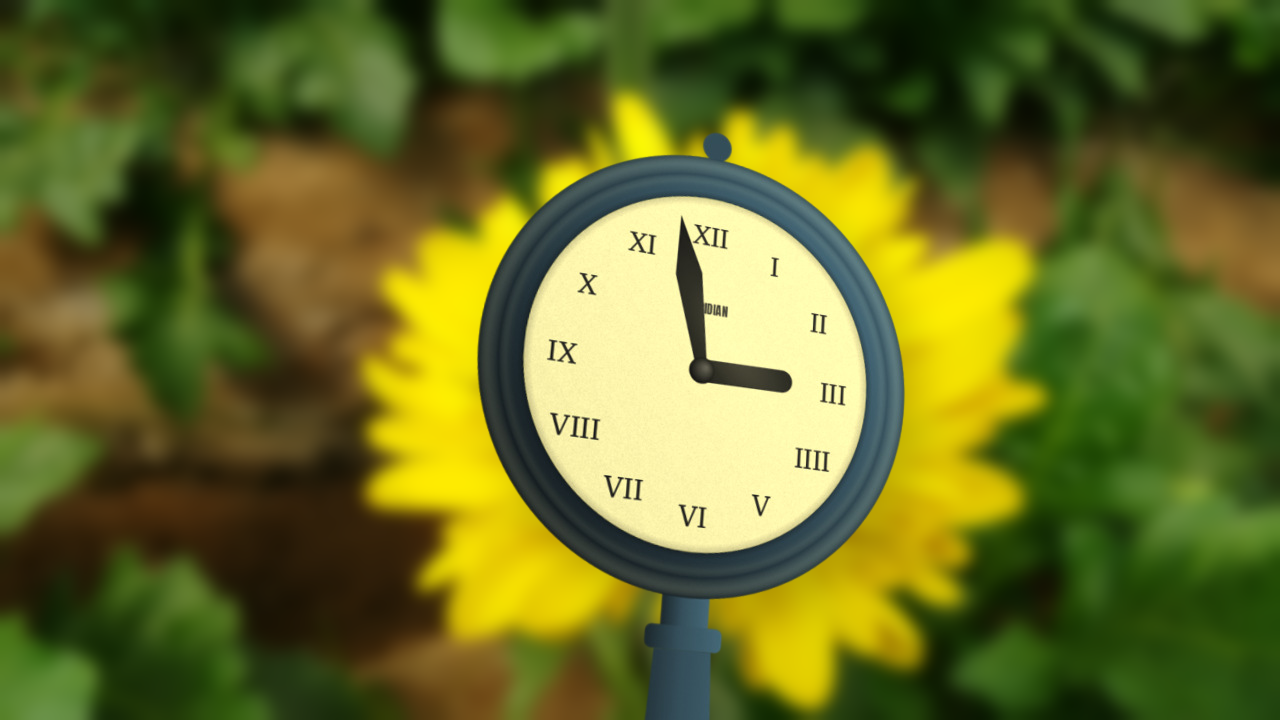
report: 2,58
